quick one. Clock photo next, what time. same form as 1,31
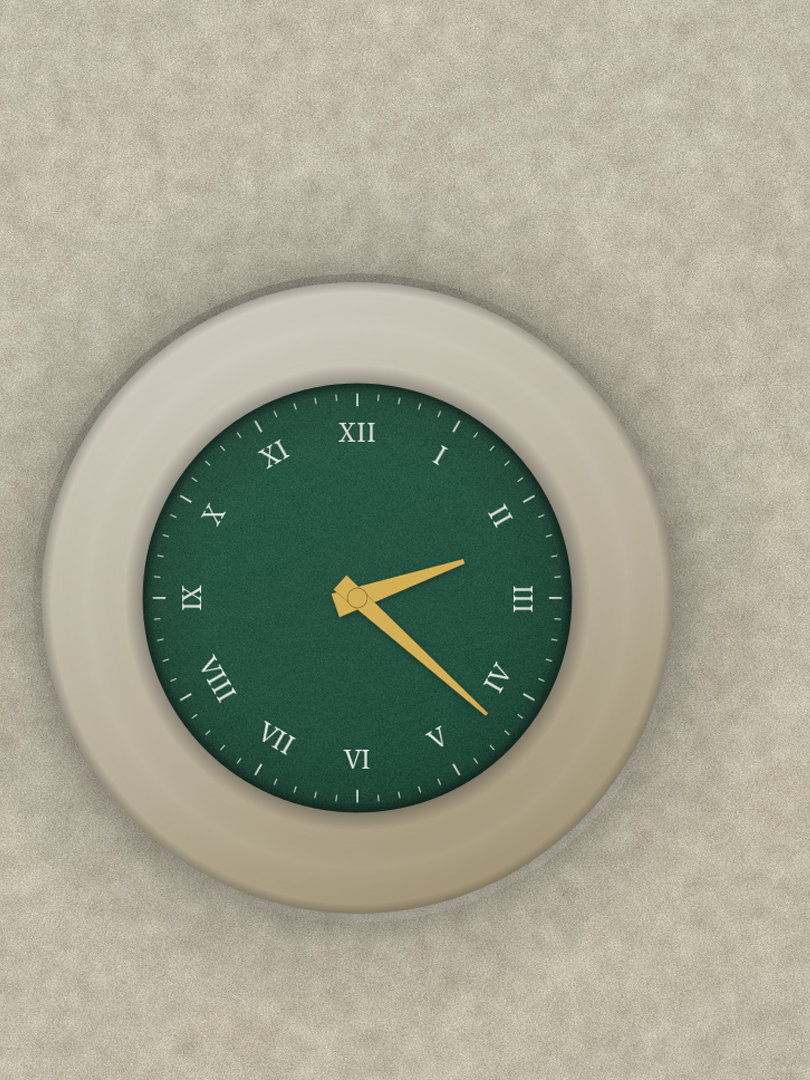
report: 2,22
